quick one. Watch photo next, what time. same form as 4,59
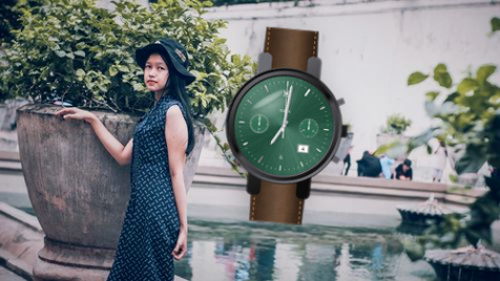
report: 7,01
